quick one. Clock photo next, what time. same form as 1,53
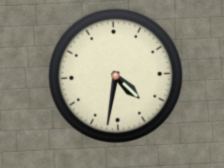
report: 4,32
